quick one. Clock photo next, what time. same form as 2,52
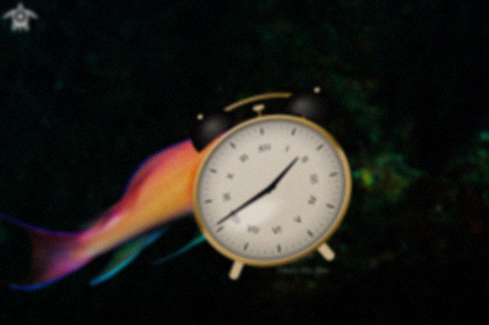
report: 1,41
